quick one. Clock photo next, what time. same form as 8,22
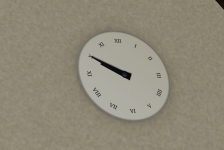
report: 9,50
